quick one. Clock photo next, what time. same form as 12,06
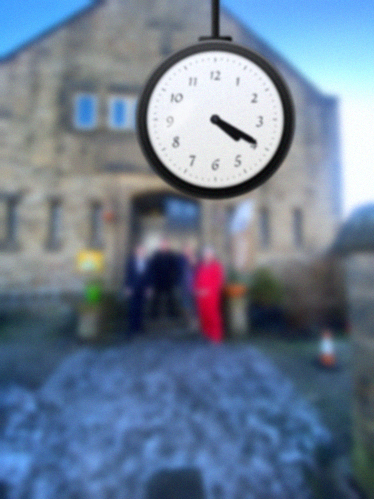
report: 4,20
